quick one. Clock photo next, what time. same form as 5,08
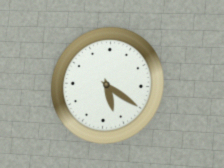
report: 5,20
